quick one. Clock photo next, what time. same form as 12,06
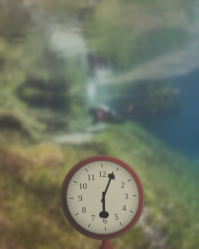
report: 6,04
